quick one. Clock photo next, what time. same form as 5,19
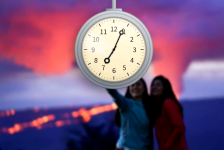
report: 7,04
